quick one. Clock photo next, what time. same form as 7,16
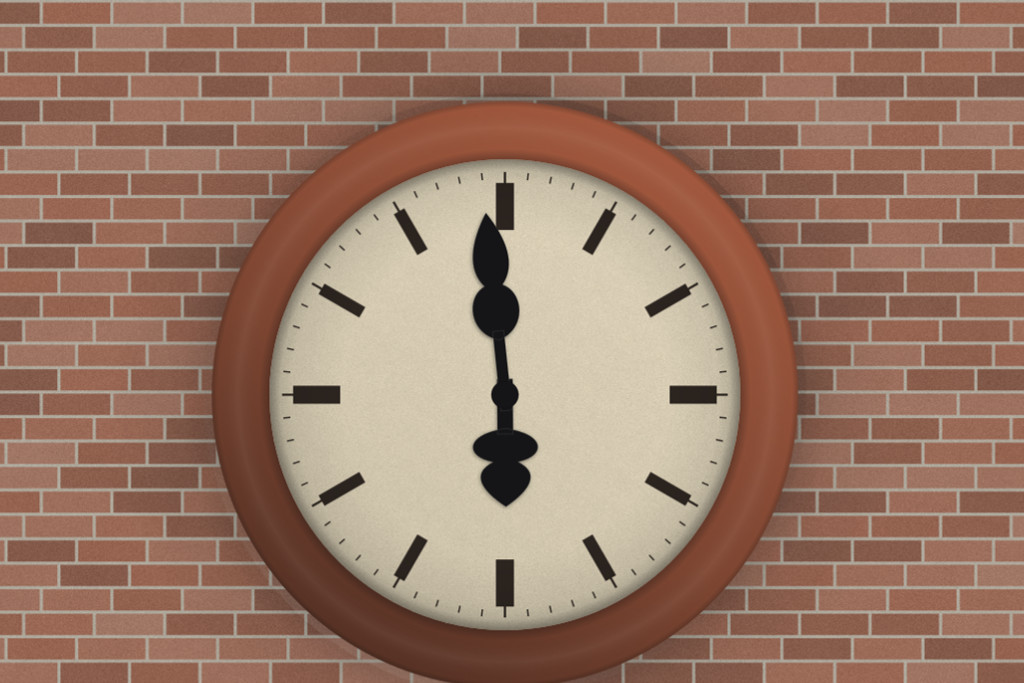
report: 5,59
